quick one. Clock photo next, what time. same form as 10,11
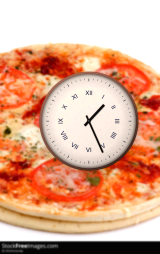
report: 1,26
